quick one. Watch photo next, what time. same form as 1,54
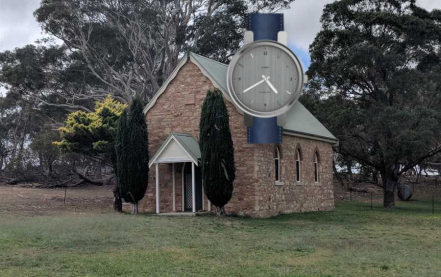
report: 4,40
